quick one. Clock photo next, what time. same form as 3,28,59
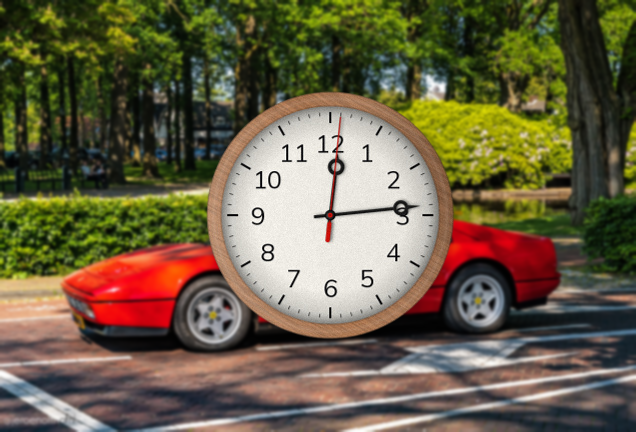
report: 12,14,01
